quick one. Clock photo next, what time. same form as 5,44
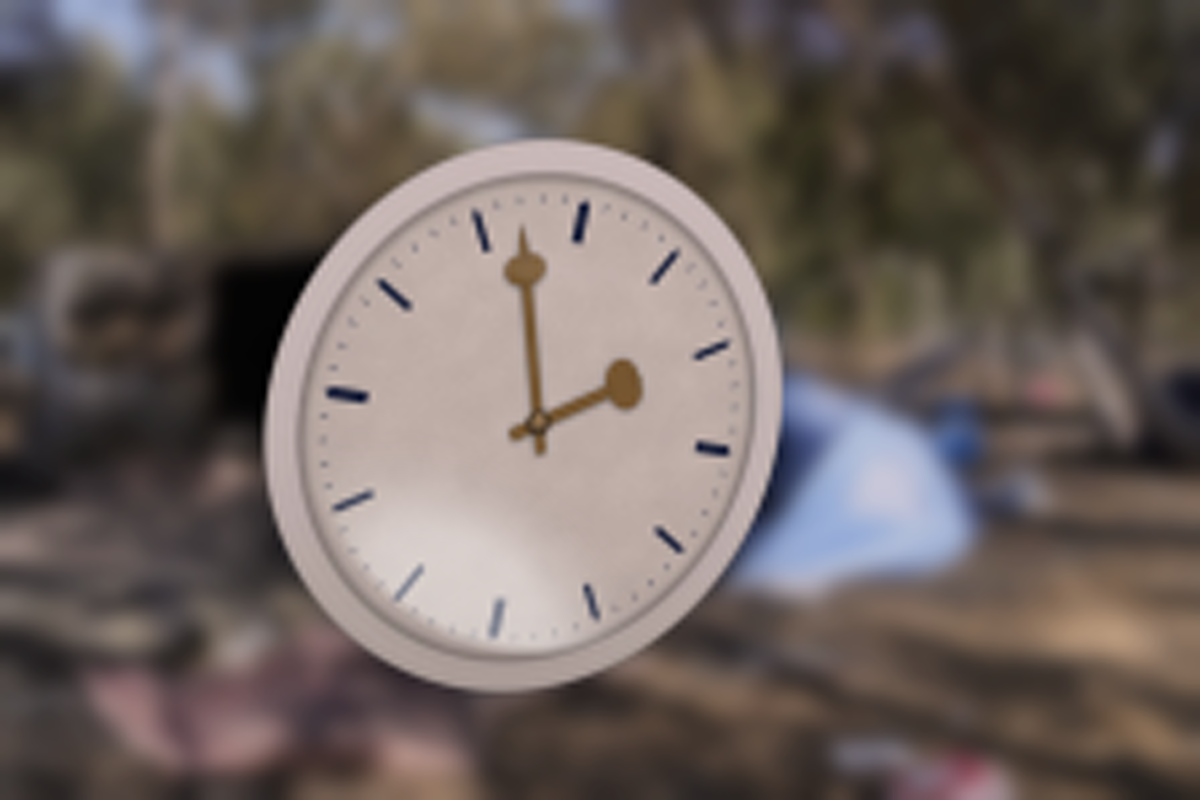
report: 1,57
